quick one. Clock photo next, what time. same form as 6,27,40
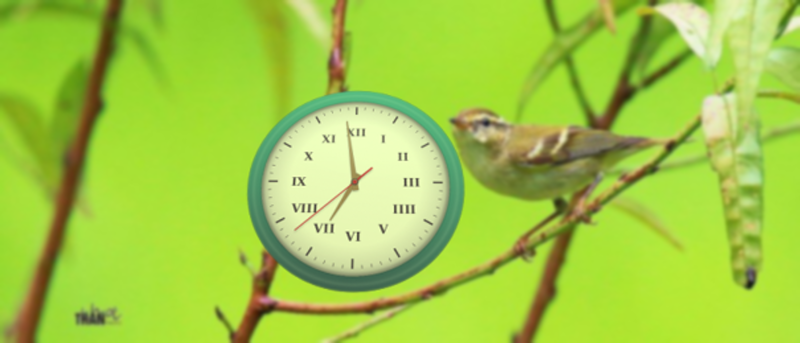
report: 6,58,38
